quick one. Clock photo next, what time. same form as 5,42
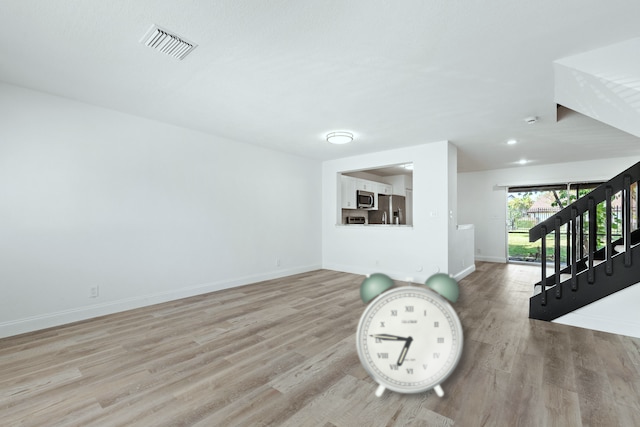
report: 6,46
